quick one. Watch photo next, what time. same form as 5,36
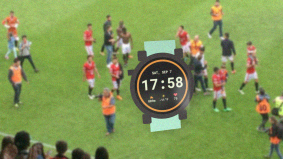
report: 17,58
